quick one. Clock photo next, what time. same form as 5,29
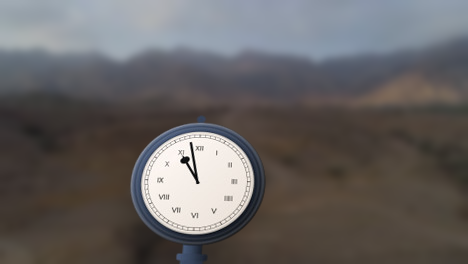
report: 10,58
